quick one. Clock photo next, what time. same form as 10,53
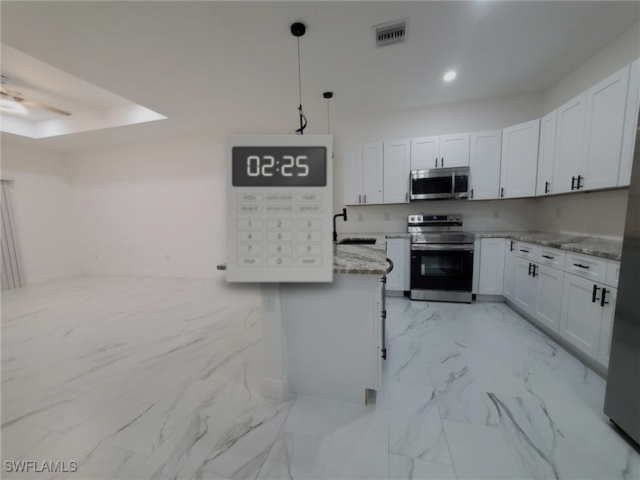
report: 2,25
